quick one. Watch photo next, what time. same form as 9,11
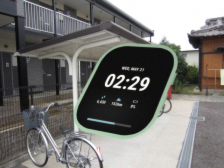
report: 2,29
